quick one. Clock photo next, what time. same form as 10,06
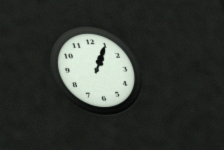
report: 1,05
